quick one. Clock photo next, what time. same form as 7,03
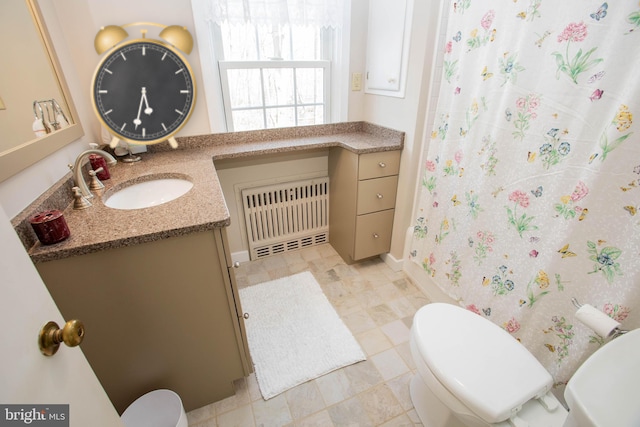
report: 5,32
